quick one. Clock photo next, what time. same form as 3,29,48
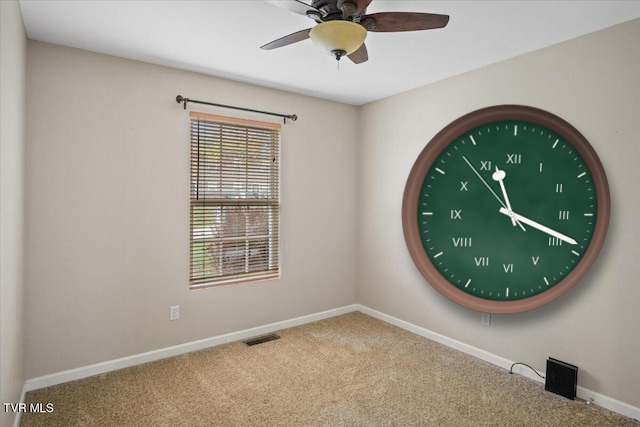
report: 11,18,53
